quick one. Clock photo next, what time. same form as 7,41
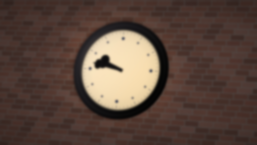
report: 9,47
